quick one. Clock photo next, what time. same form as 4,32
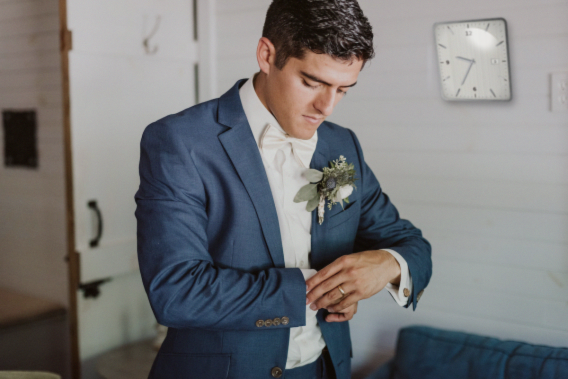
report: 9,35
